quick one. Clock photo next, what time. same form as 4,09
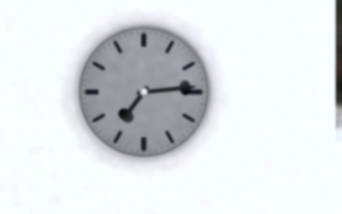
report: 7,14
